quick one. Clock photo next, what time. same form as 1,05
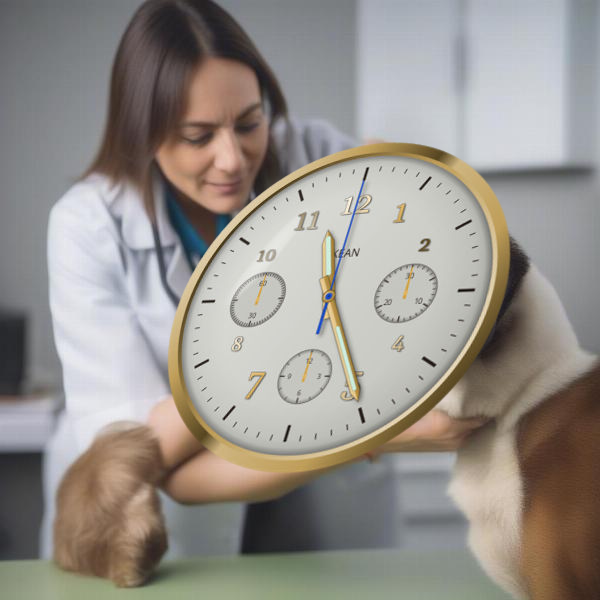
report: 11,25
